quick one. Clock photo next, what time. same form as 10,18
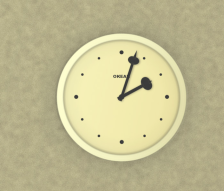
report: 2,03
